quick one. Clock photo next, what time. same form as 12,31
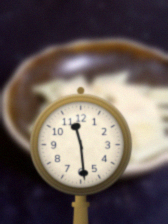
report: 11,29
